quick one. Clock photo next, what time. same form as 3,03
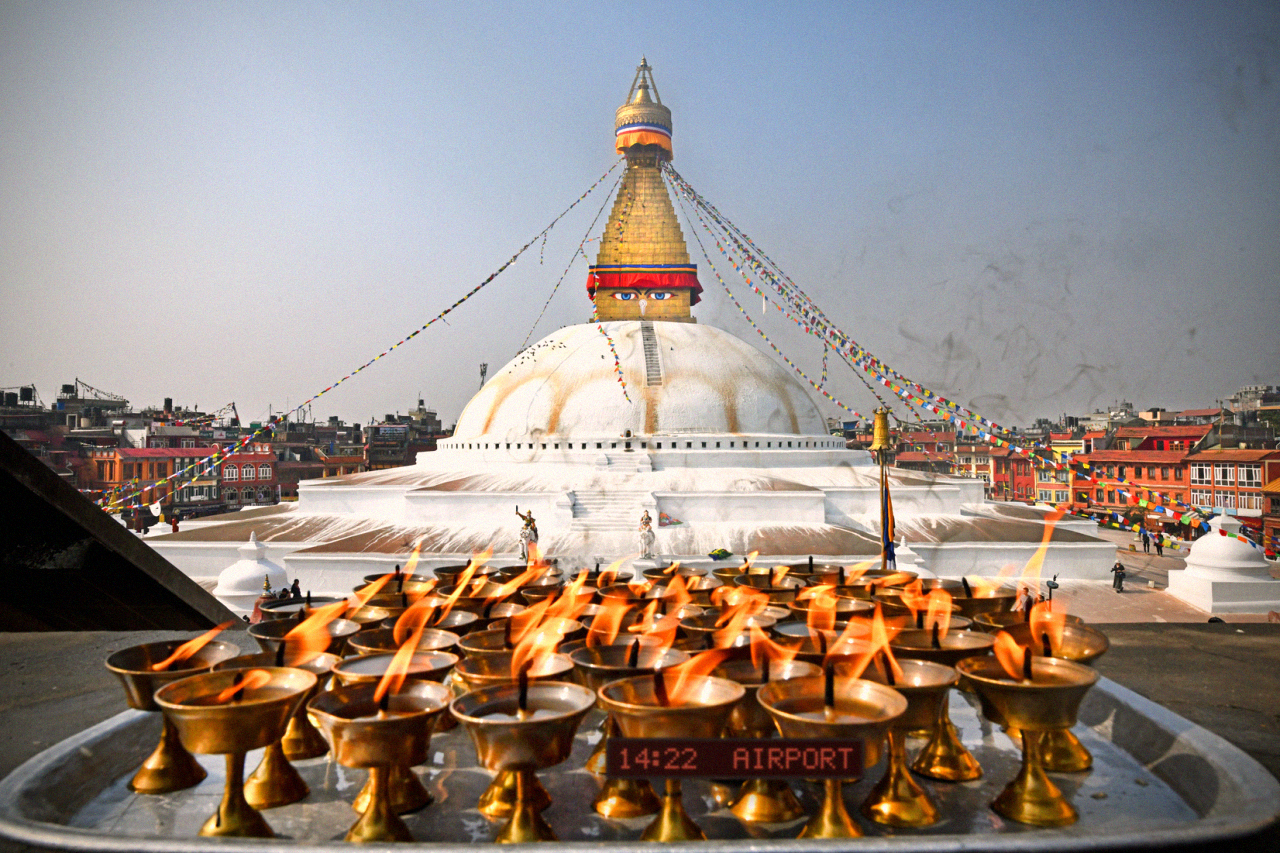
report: 14,22
